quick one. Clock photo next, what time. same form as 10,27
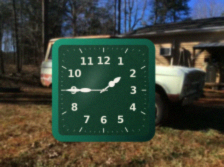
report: 1,45
